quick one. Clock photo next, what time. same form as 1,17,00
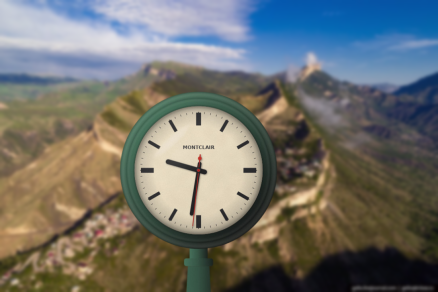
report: 9,31,31
